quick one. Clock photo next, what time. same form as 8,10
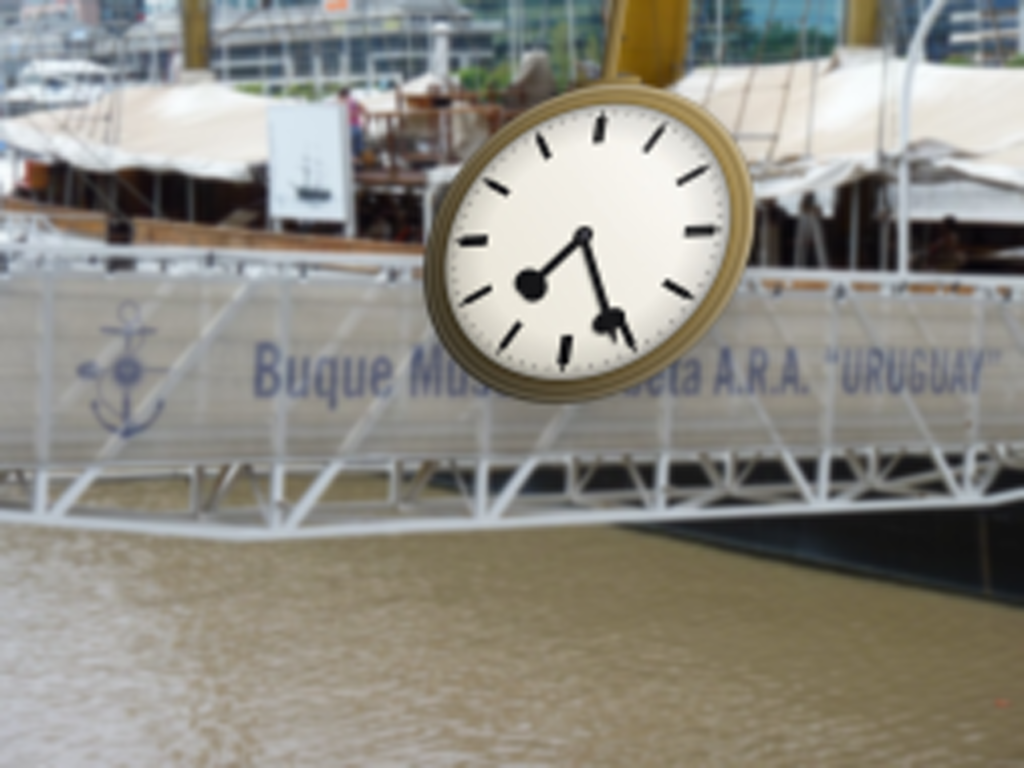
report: 7,26
